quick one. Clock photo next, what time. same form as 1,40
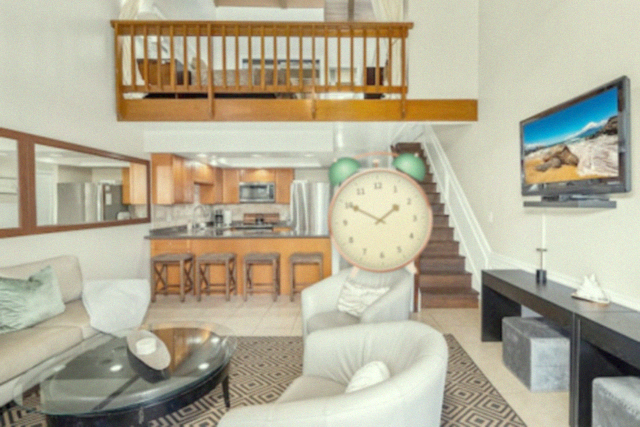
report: 1,50
